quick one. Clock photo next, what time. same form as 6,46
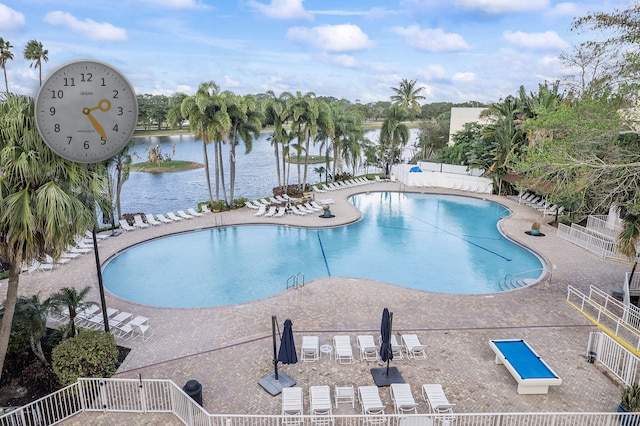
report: 2,24
